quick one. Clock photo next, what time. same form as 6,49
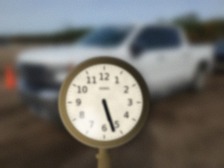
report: 5,27
